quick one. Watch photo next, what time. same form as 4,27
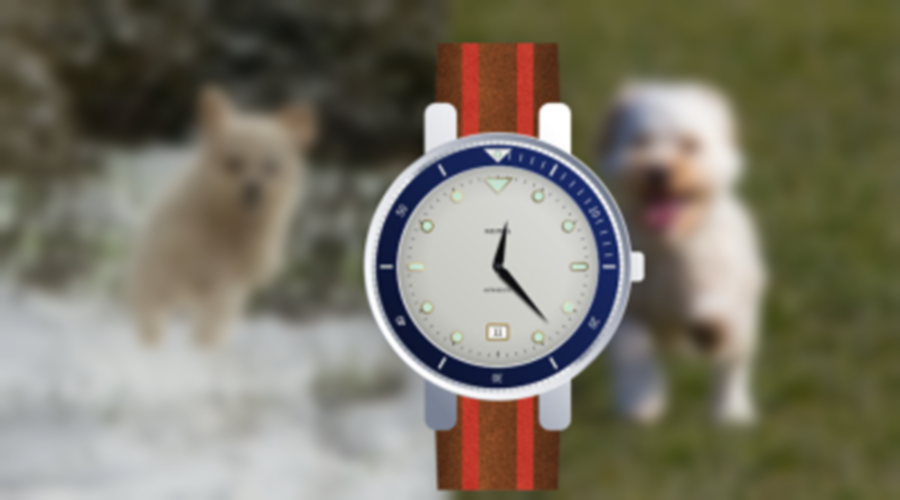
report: 12,23
